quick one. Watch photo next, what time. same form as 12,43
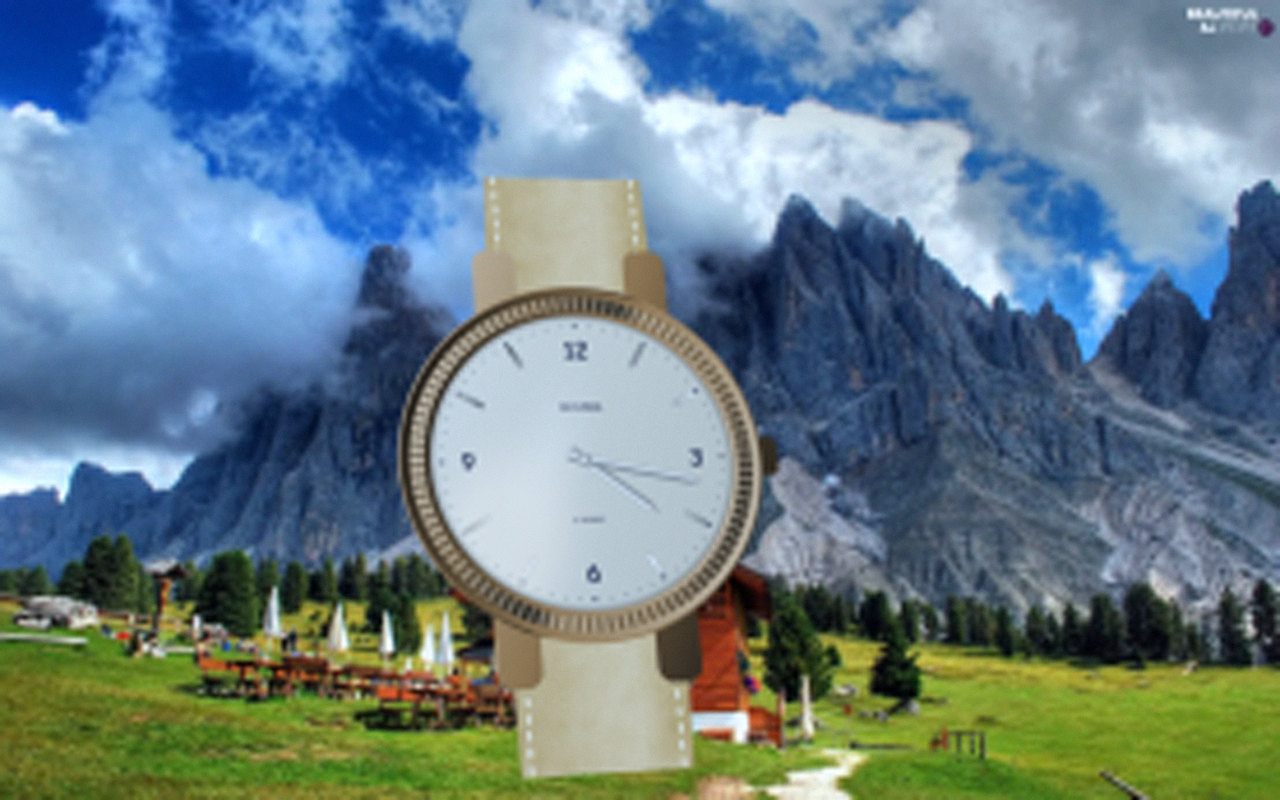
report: 4,17
